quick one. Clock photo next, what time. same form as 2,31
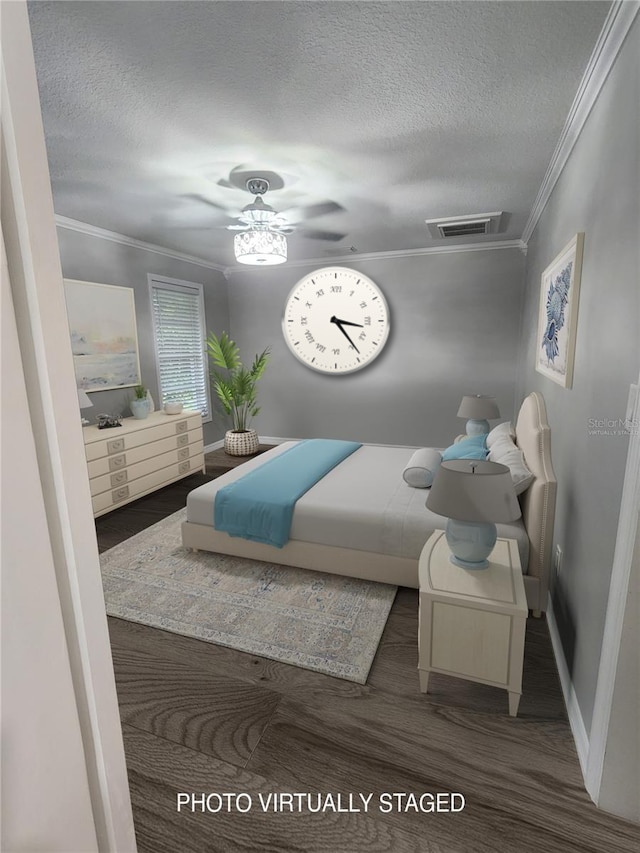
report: 3,24
